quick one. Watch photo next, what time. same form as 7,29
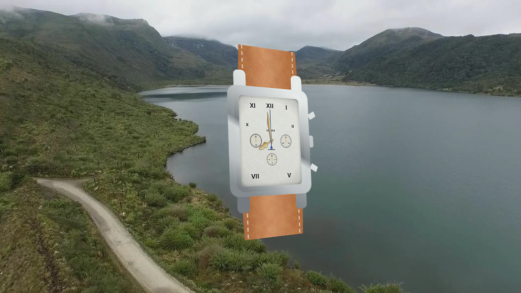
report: 7,59
